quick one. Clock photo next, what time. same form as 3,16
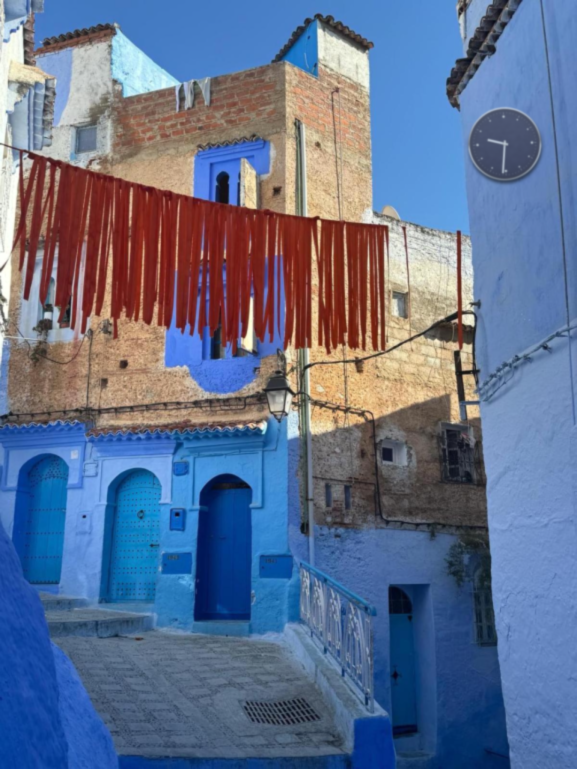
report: 9,31
